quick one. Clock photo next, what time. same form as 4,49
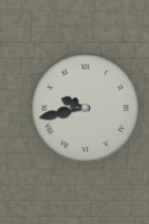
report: 9,43
